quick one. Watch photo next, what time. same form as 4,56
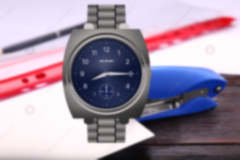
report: 8,15
